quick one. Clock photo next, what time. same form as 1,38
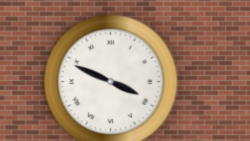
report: 3,49
